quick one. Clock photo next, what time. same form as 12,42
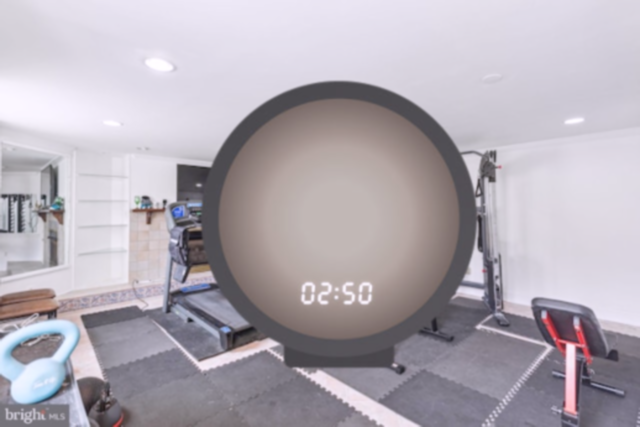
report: 2,50
